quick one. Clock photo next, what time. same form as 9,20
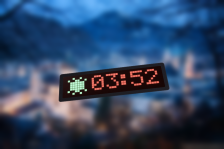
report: 3,52
